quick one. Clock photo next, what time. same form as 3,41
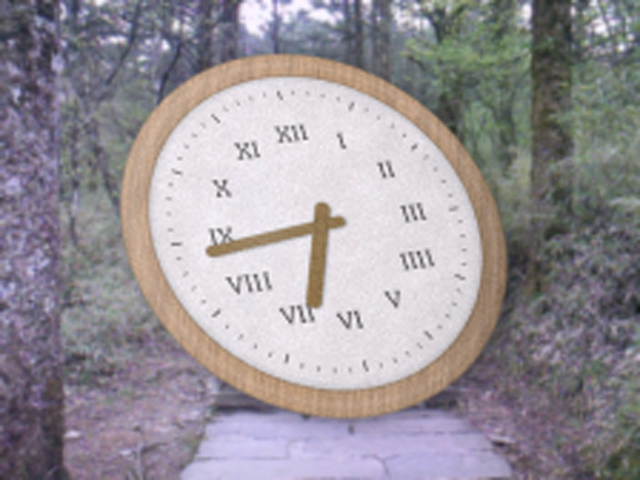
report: 6,44
